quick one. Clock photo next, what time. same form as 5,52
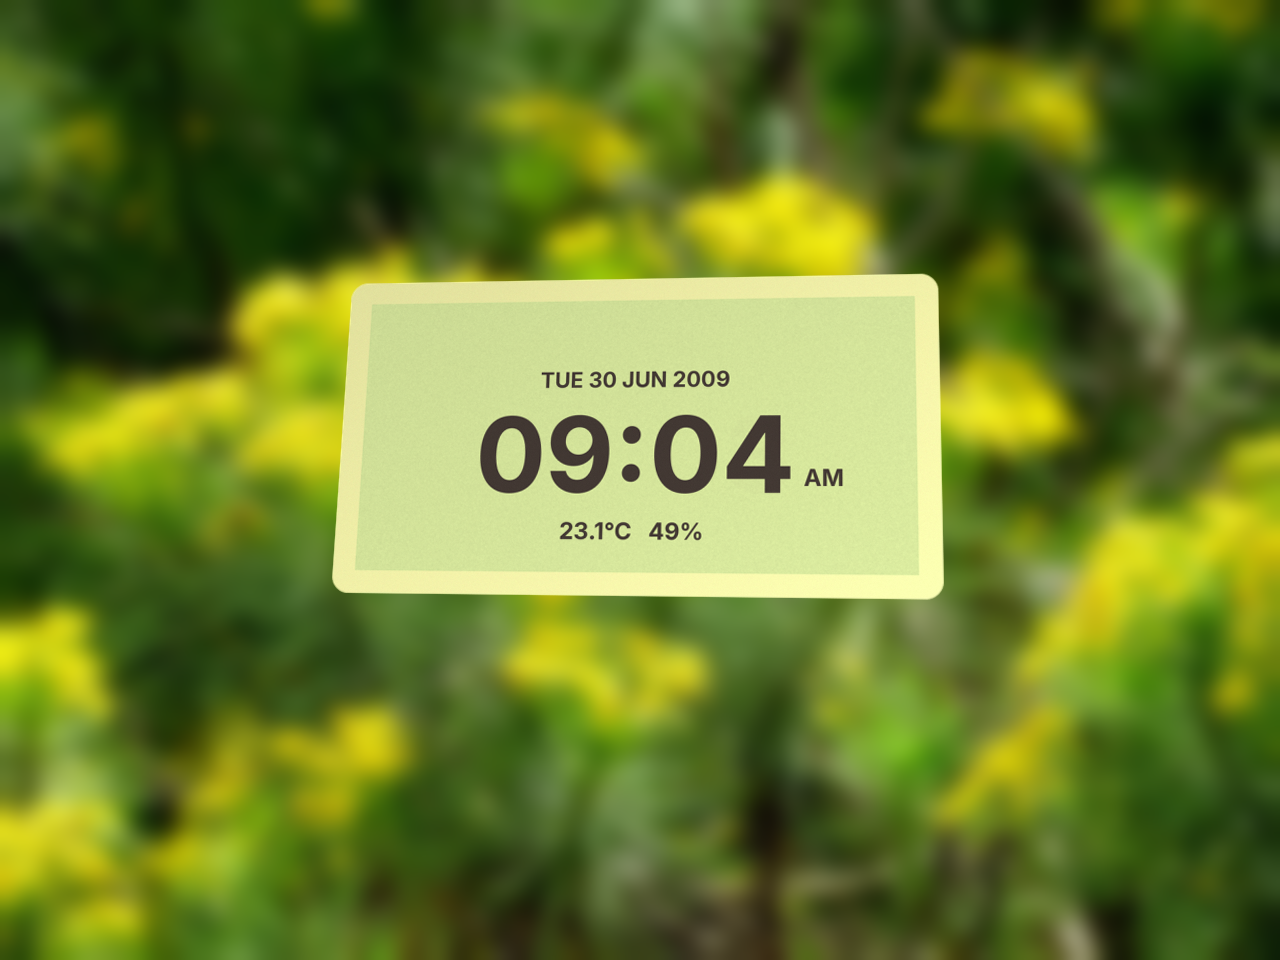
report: 9,04
